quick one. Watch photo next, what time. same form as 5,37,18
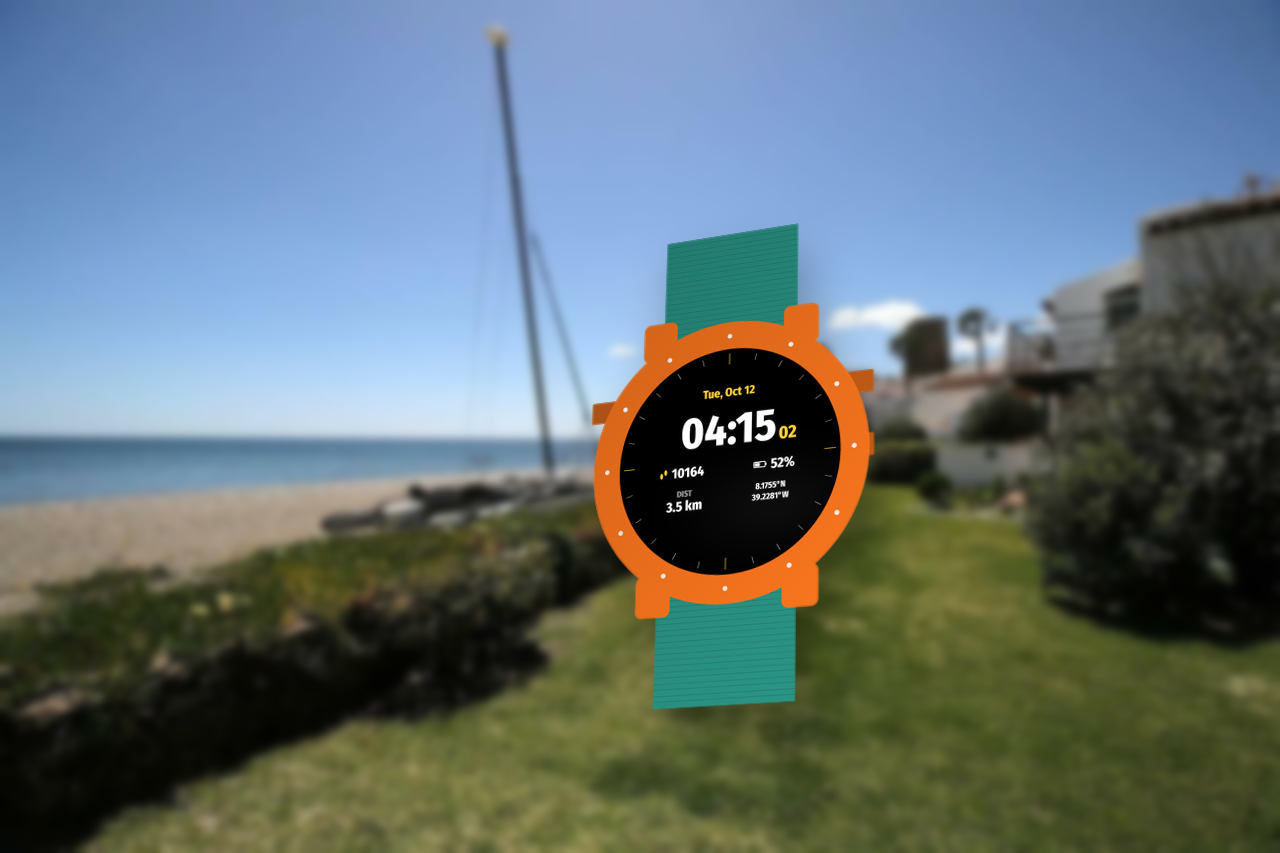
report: 4,15,02
